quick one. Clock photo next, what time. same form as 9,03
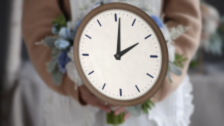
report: 2,01
